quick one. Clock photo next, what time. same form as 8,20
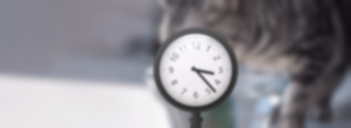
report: 3,23
